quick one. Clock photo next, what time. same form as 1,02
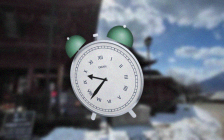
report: 9,38
